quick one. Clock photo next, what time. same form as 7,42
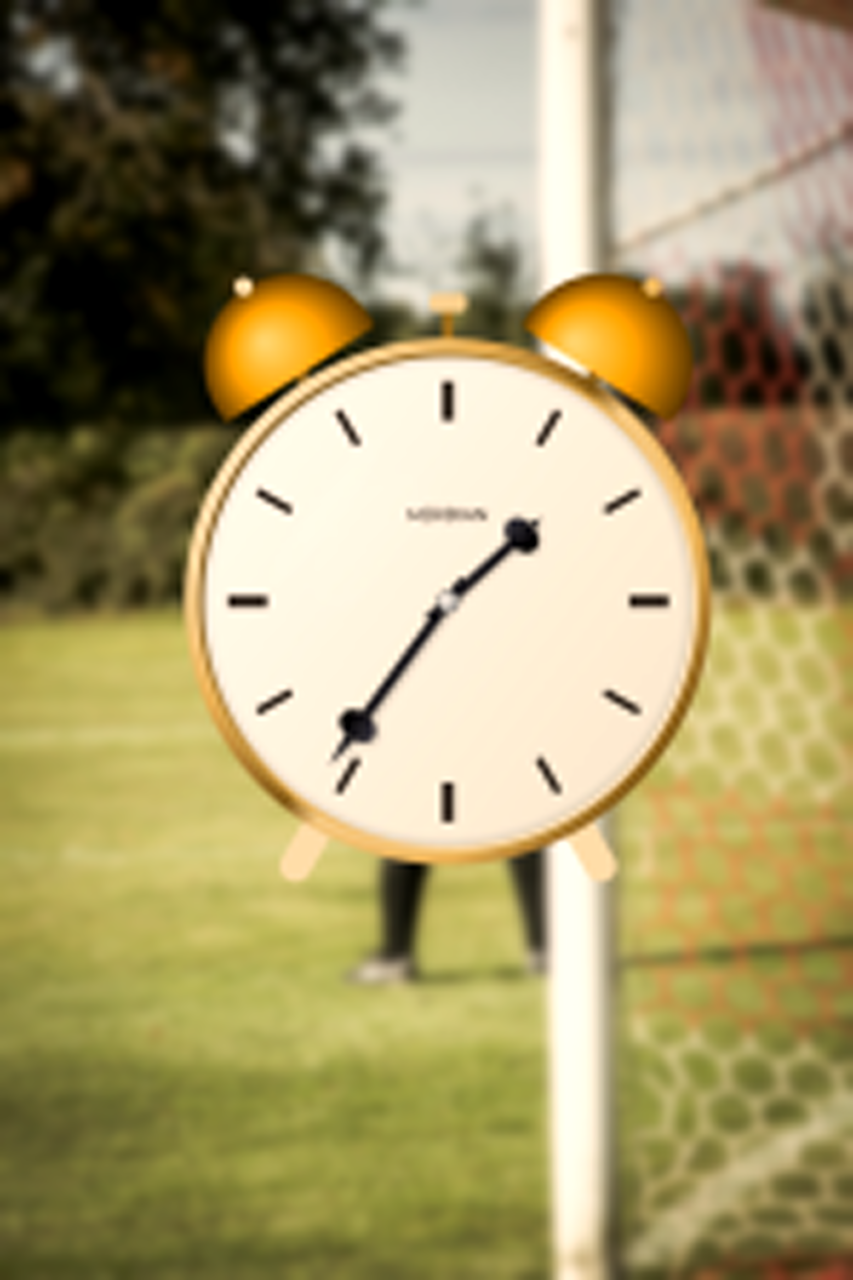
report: 1,36
